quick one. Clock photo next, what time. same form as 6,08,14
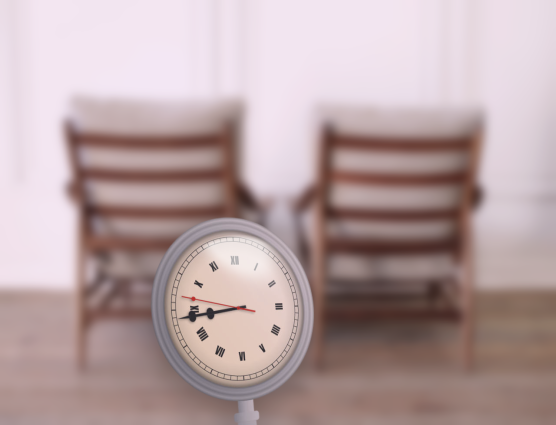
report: 8,43,47
